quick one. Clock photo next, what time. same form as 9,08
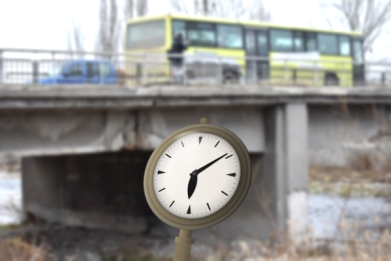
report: 6,09
